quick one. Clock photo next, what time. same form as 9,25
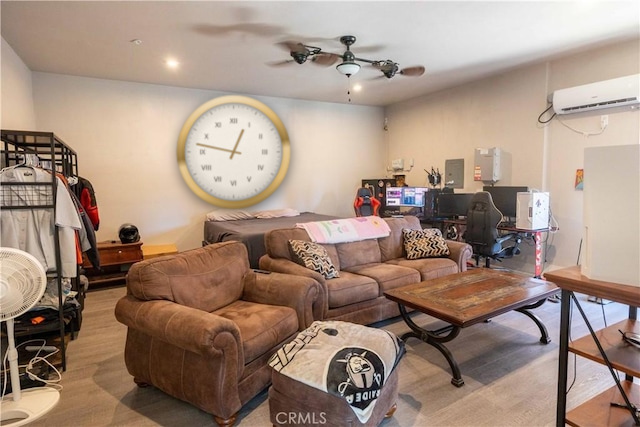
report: 12,47
